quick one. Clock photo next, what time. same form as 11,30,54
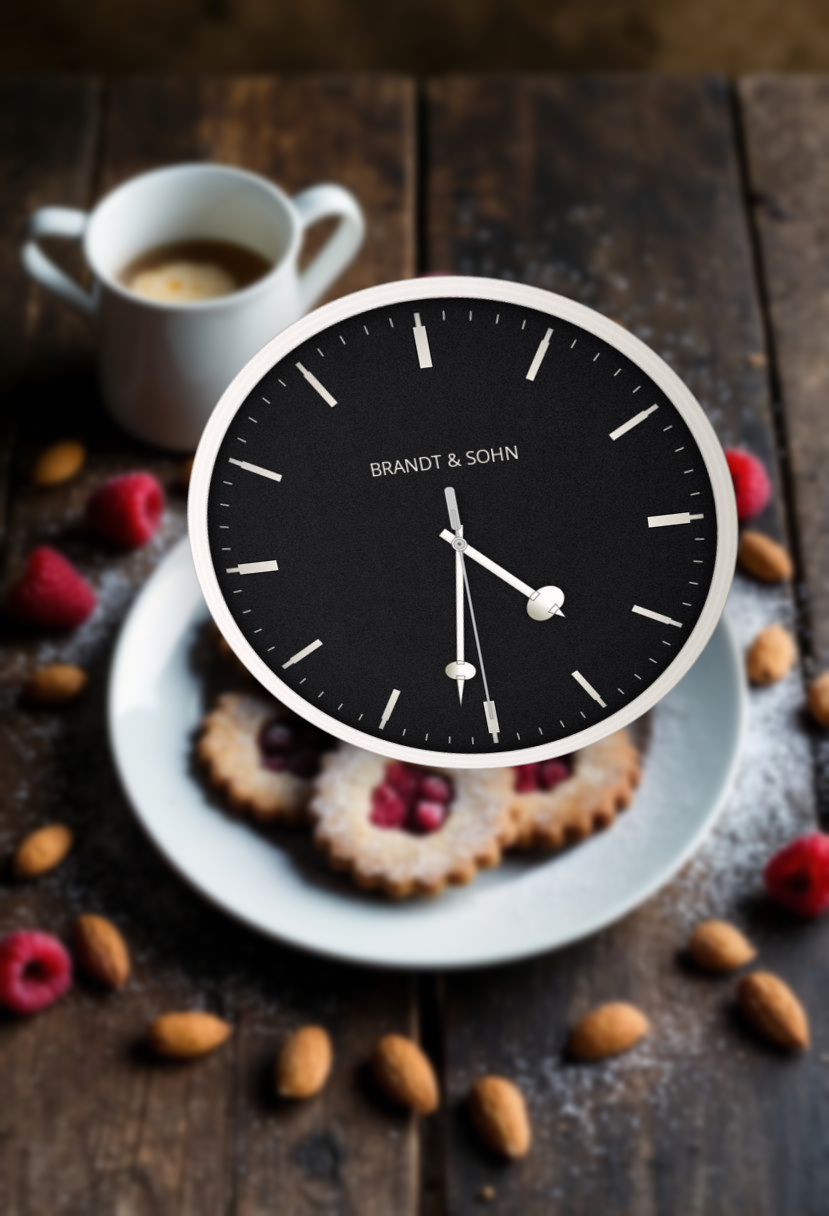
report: 4,31,30
